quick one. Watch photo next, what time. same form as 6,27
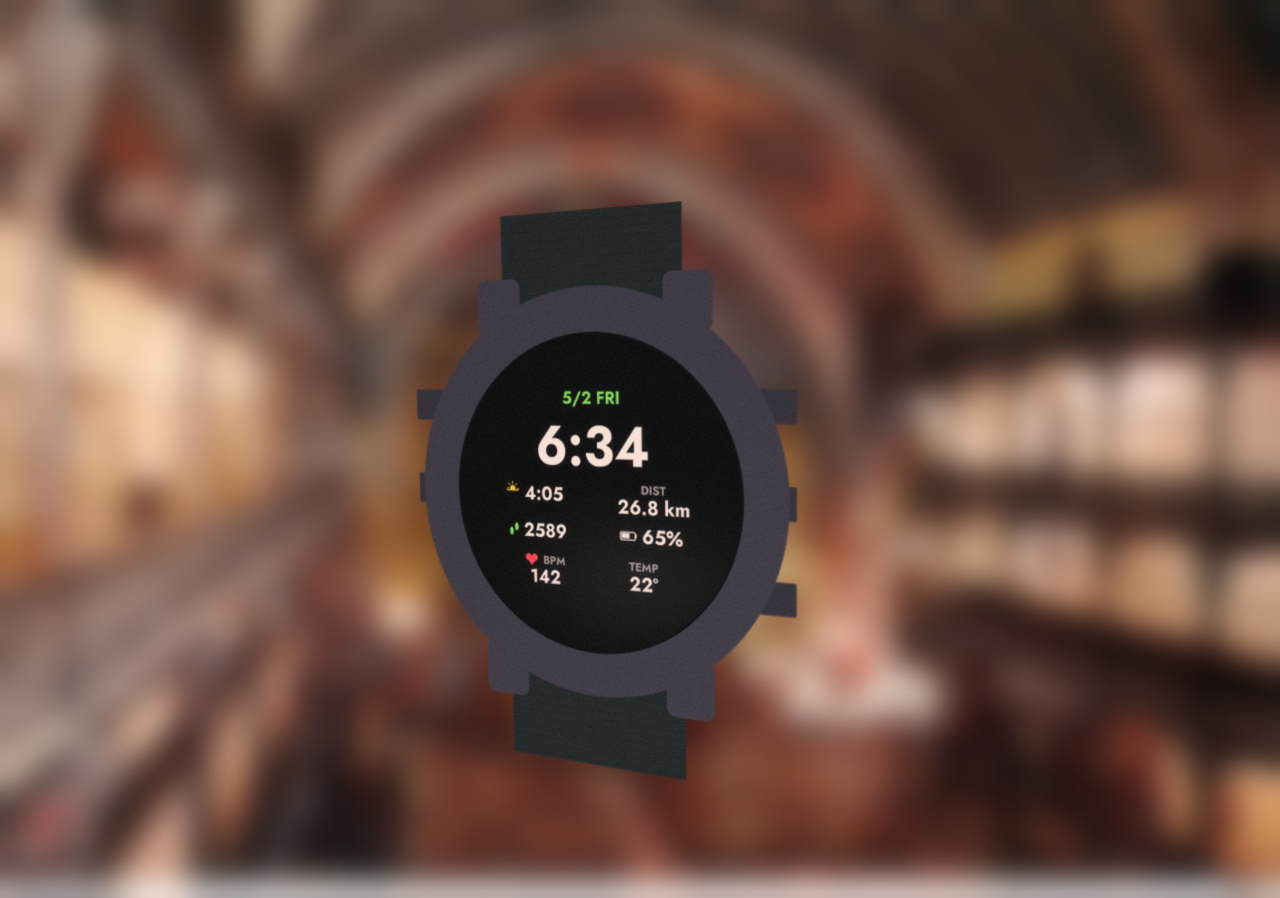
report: 6,34
